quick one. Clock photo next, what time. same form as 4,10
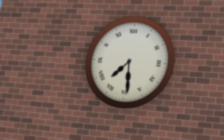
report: 7,29
